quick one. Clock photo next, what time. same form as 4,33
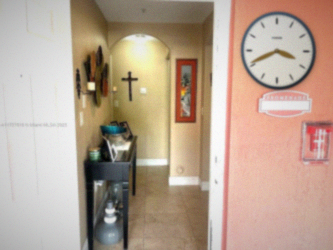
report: 3,41
